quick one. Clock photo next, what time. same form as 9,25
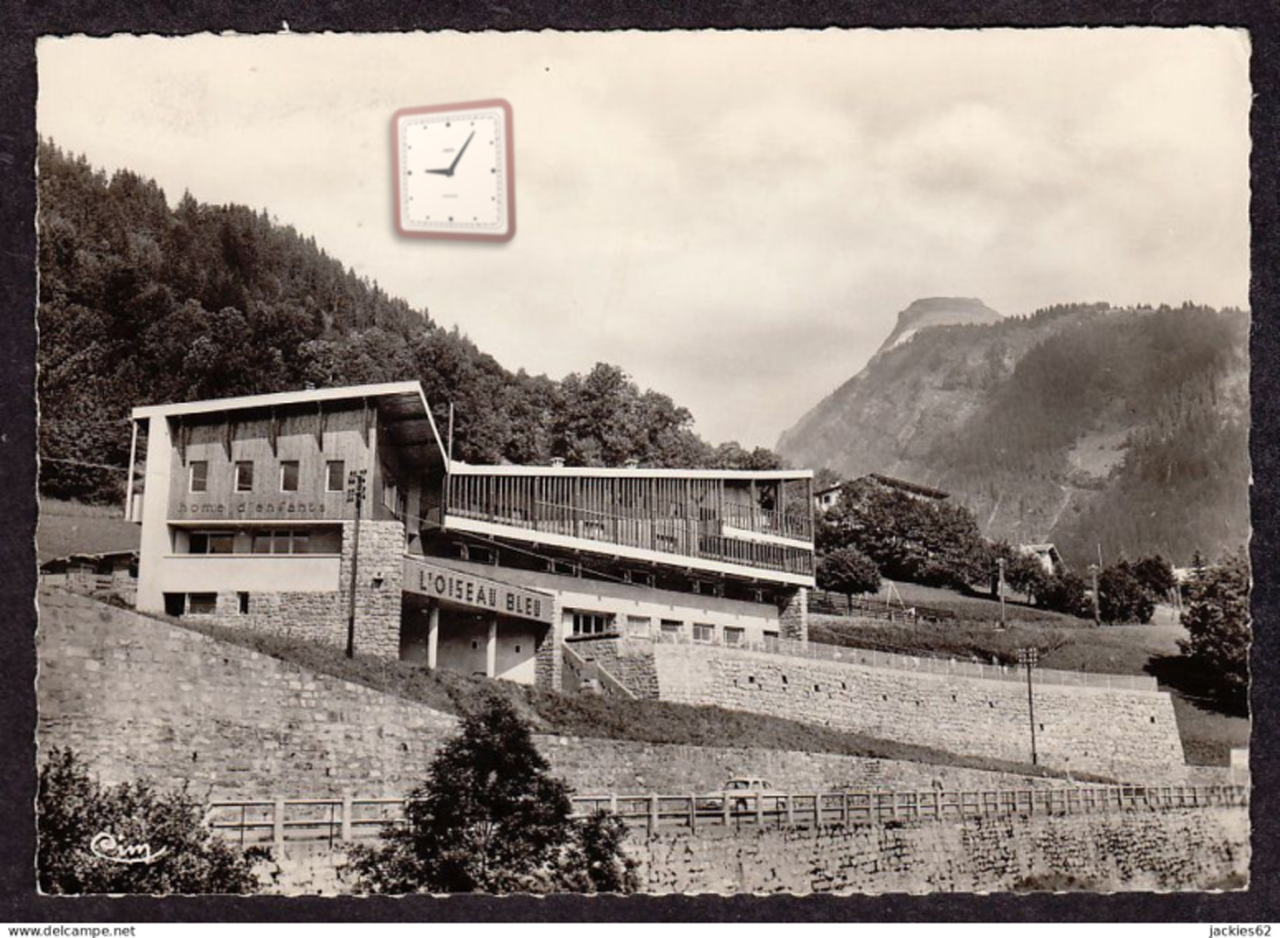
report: 9,06
